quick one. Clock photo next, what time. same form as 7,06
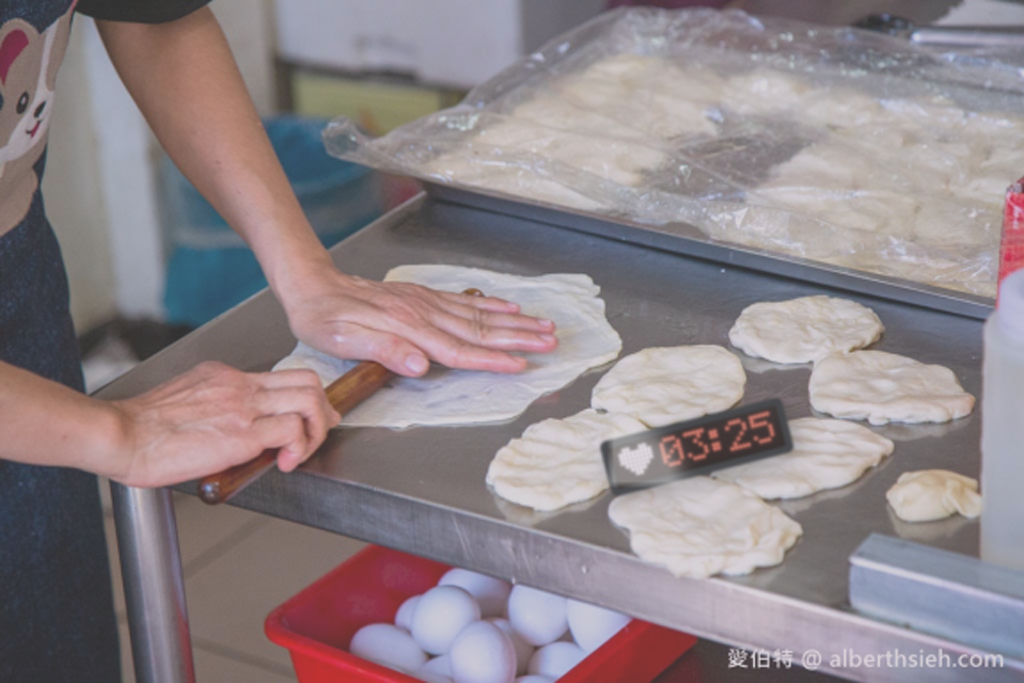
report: 3,25
